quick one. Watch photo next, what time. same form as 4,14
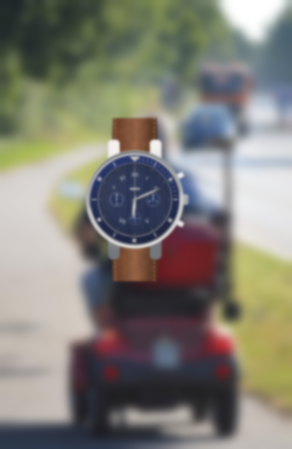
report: 6,11
